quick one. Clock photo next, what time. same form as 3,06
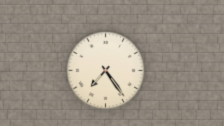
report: 7,24
